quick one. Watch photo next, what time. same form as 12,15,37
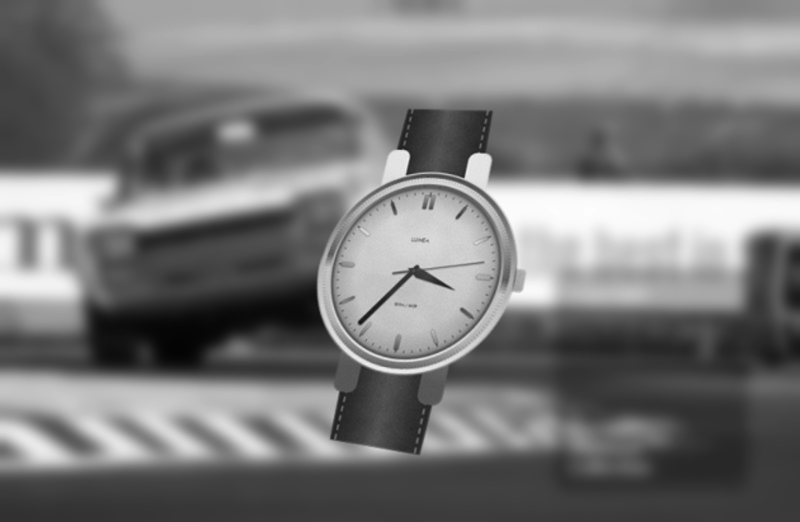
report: 3,36,13
